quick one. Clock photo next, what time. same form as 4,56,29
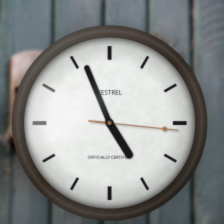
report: 4,56,16
